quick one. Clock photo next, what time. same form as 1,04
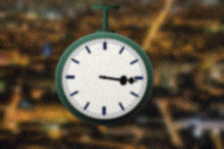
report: 3,16
